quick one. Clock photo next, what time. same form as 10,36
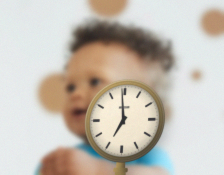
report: 6,59
